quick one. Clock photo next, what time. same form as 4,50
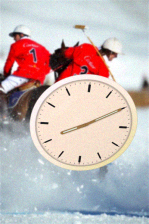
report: 8,10
